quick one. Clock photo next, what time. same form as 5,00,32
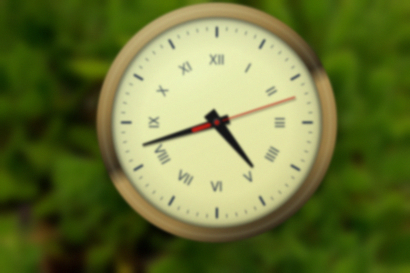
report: 4,42,12
